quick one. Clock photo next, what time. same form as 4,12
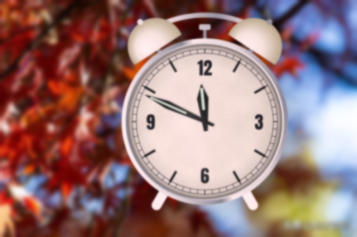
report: 11,49
